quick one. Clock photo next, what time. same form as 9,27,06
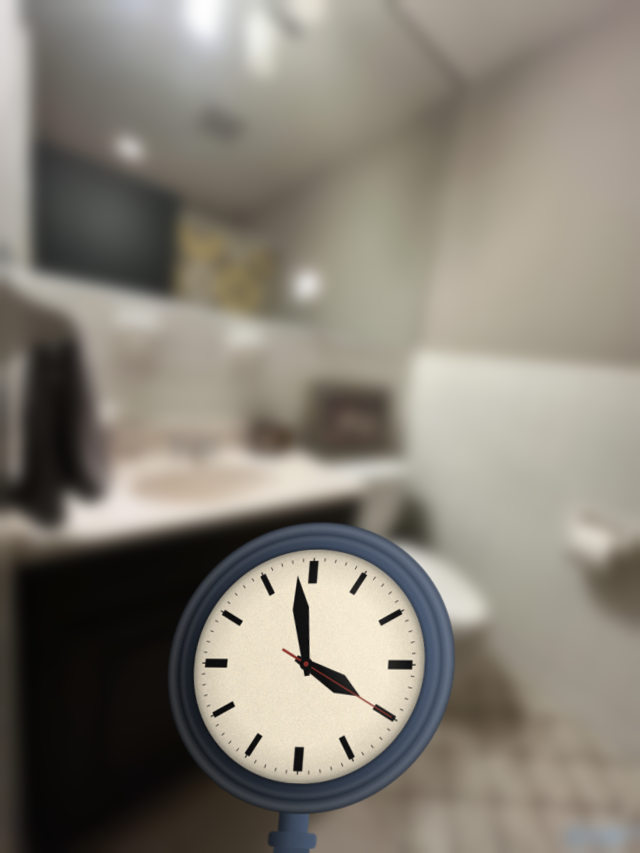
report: 3,58,20
